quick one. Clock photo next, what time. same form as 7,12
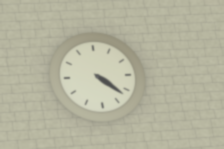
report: 4,22
